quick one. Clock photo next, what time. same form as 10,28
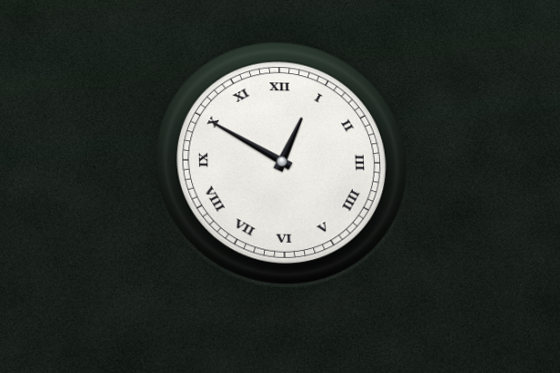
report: 12,50
